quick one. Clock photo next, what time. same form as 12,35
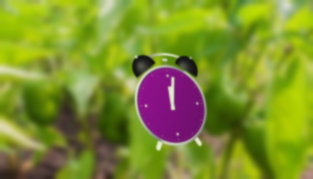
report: 12,02
